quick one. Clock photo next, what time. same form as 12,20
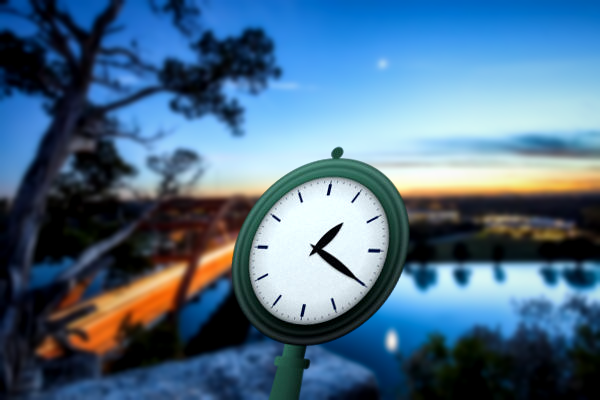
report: 1,20
